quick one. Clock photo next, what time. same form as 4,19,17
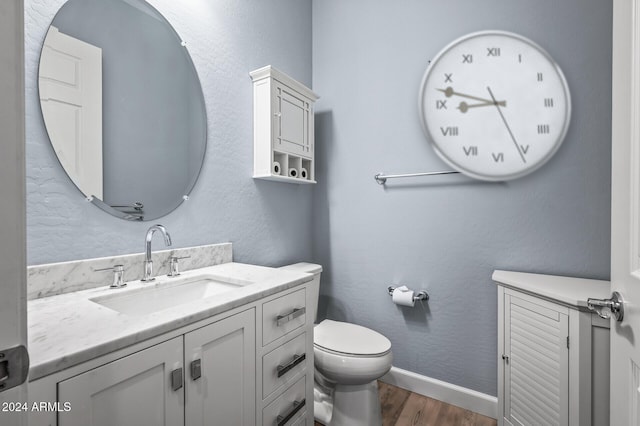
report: 8,47,26
